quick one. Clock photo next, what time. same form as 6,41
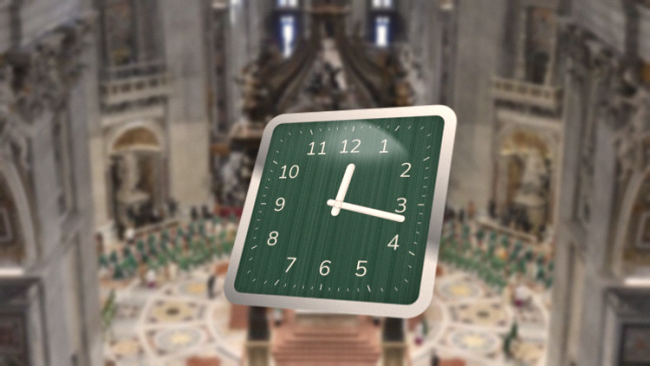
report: 12,17
